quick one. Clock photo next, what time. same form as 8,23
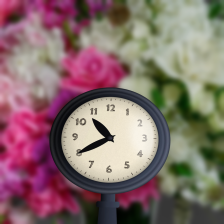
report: 10,40
